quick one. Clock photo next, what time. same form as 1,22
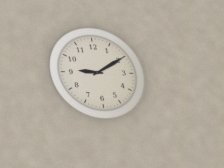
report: 9,10
